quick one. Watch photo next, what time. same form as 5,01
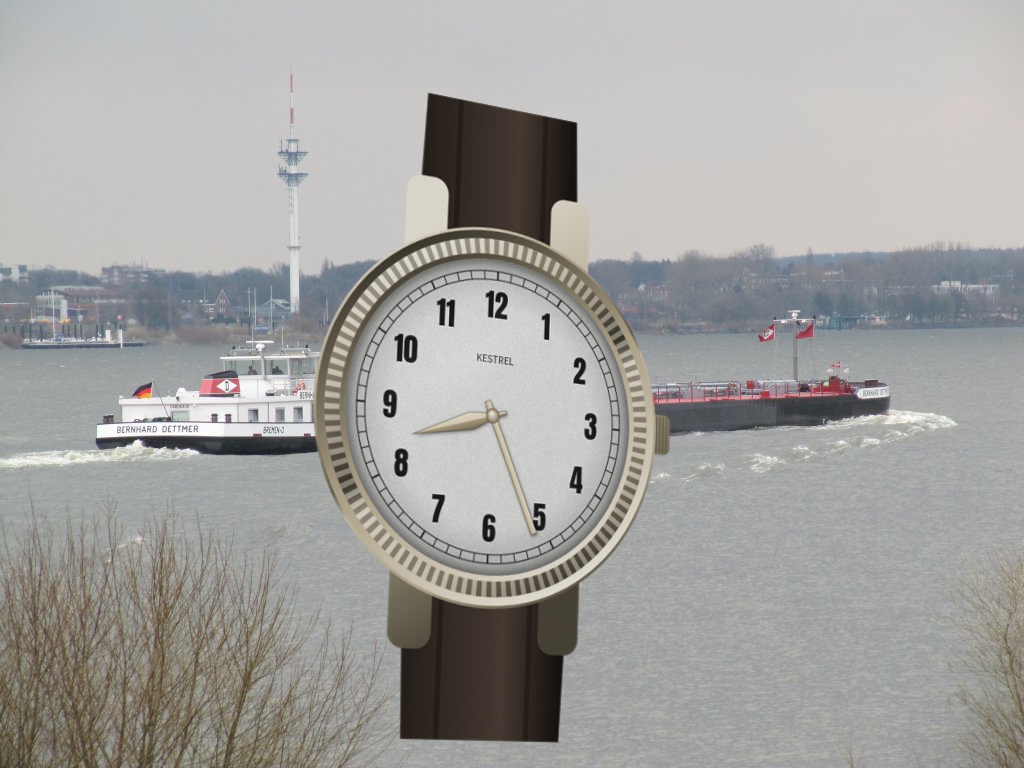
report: 8,26
